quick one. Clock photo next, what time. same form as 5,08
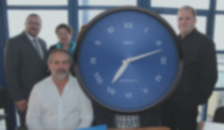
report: 7,12
